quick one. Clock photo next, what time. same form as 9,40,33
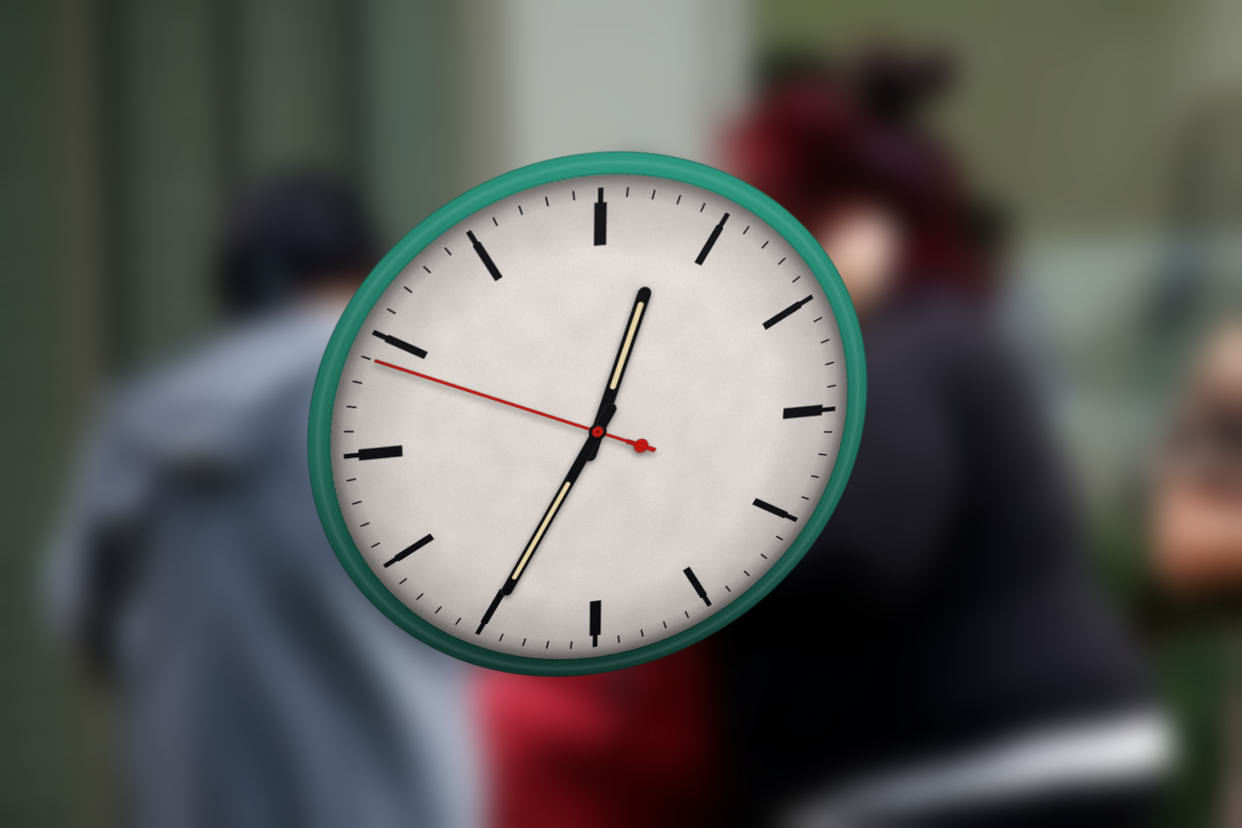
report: 12,34,49
